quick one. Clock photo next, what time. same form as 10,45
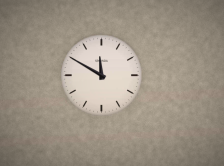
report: 11,50
